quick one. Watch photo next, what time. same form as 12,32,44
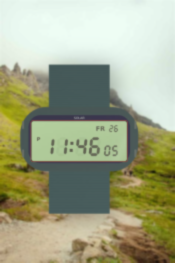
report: 11,46,05
